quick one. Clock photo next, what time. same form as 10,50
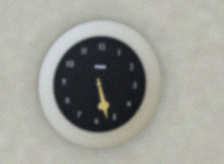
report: 5,27
